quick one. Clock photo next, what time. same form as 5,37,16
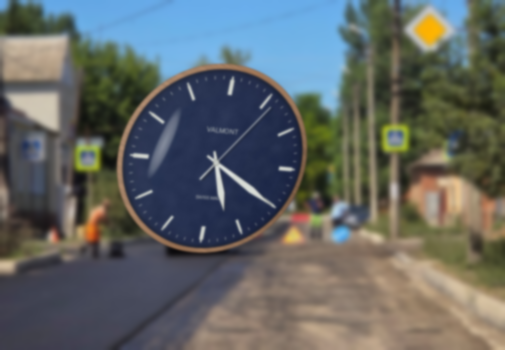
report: 5,20,06
